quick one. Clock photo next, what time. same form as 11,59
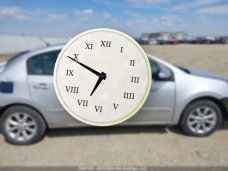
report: 6,49
